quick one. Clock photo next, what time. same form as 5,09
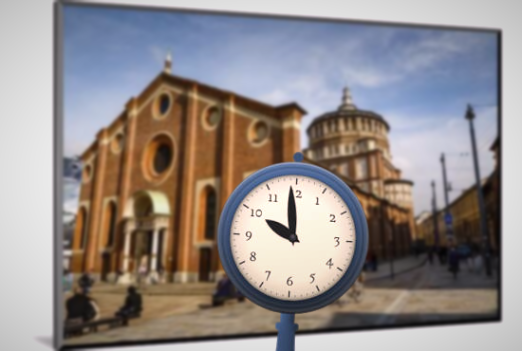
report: 9,59
